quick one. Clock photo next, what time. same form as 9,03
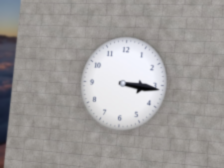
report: 3,16
